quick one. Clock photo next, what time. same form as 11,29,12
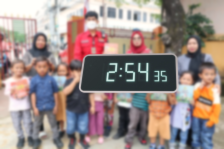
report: 2,54,35
